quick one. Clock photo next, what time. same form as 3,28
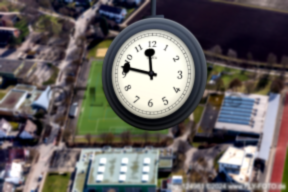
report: 11,47
